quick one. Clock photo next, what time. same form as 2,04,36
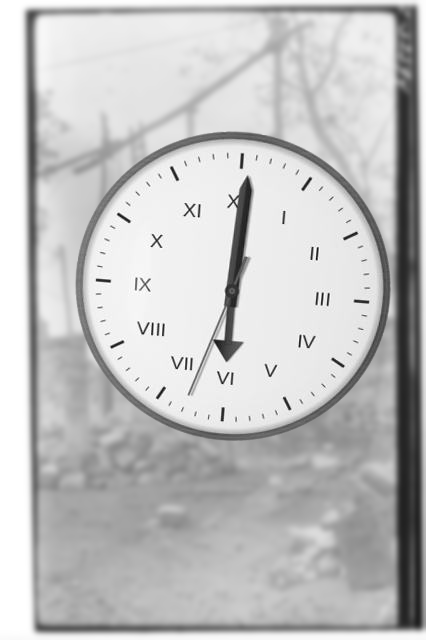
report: 6,00,33
